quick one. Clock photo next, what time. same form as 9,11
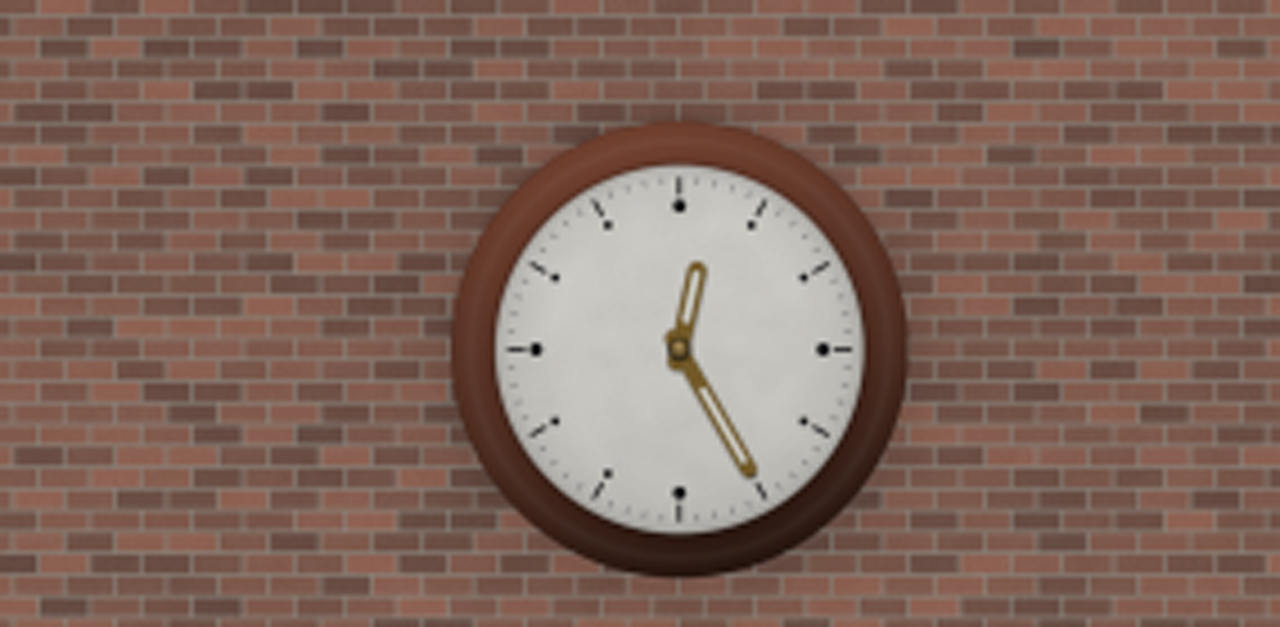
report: 12,25
